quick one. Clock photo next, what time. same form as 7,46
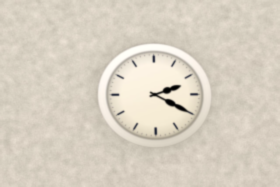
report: 2,20
